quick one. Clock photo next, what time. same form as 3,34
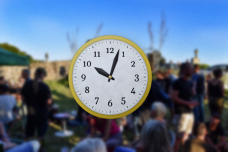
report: 10,03
